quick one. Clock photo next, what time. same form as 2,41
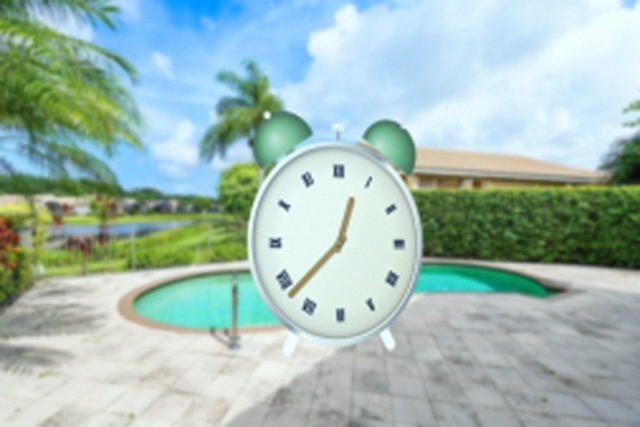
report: 12,38
